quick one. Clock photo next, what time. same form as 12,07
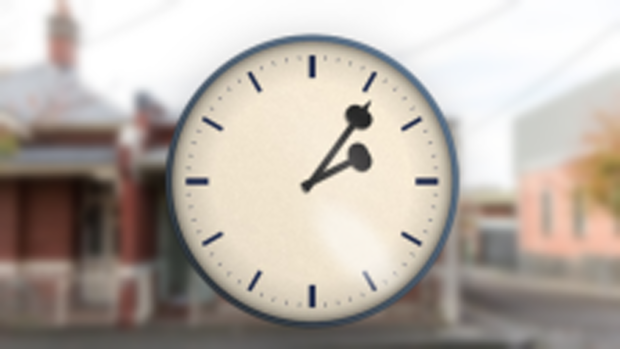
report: 2,06
